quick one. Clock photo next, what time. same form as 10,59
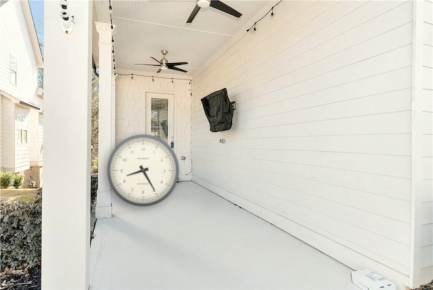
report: 8,25
